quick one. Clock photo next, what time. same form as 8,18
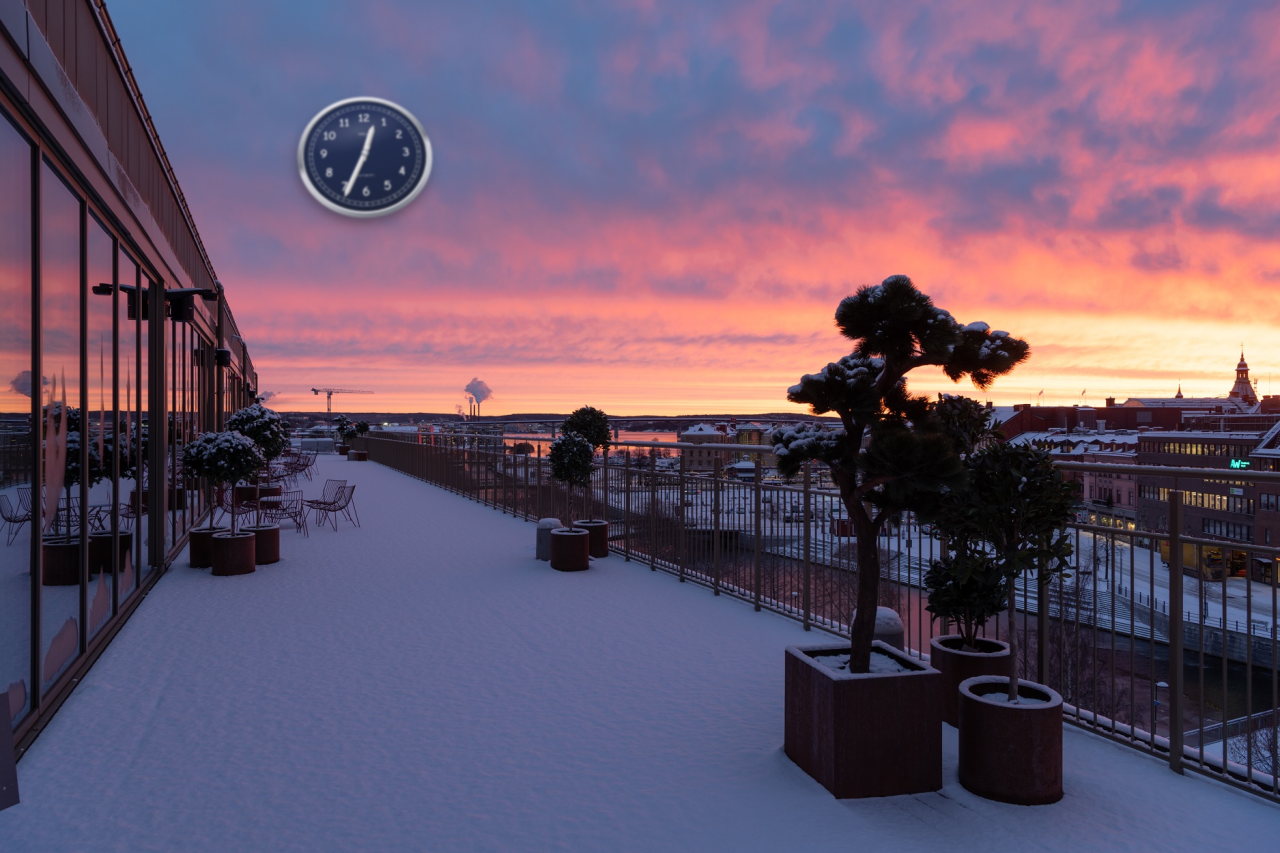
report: 12,34
